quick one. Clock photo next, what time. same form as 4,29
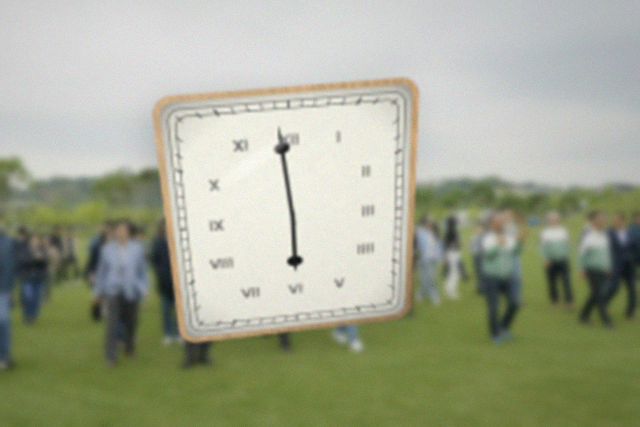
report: 5,59
